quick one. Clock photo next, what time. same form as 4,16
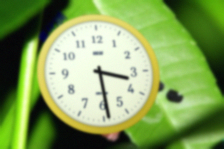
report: 3,29
